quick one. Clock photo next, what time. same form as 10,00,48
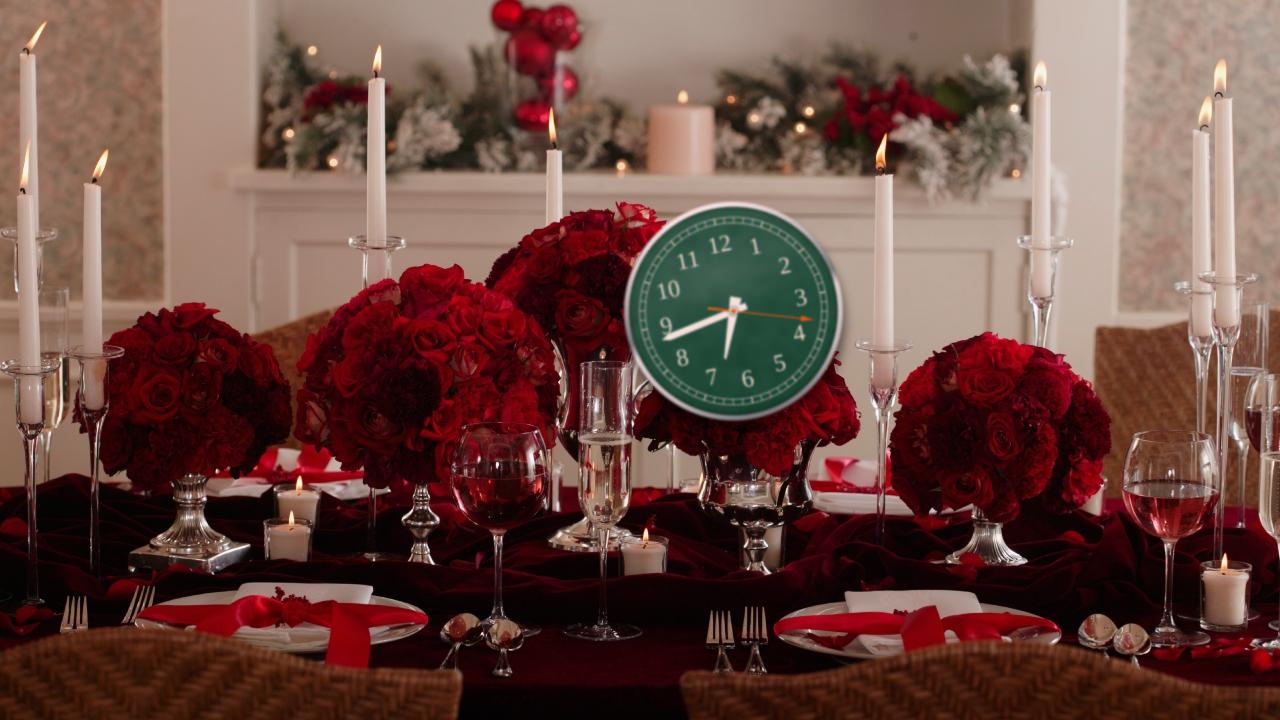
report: 6,43,18
